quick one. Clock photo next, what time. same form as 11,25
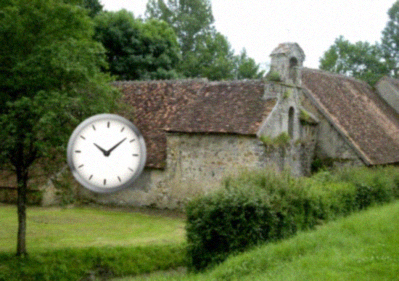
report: 10,08
